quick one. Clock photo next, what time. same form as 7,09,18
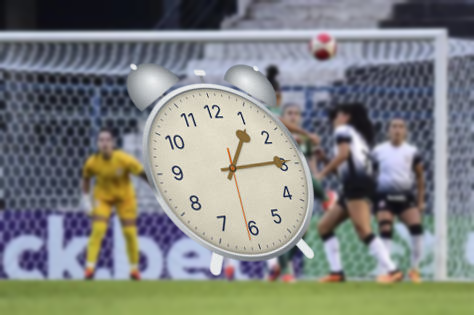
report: 1,14,31
